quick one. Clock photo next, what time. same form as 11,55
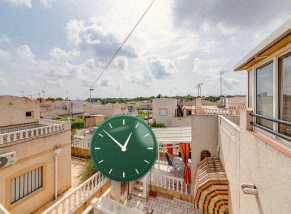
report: 12,52
